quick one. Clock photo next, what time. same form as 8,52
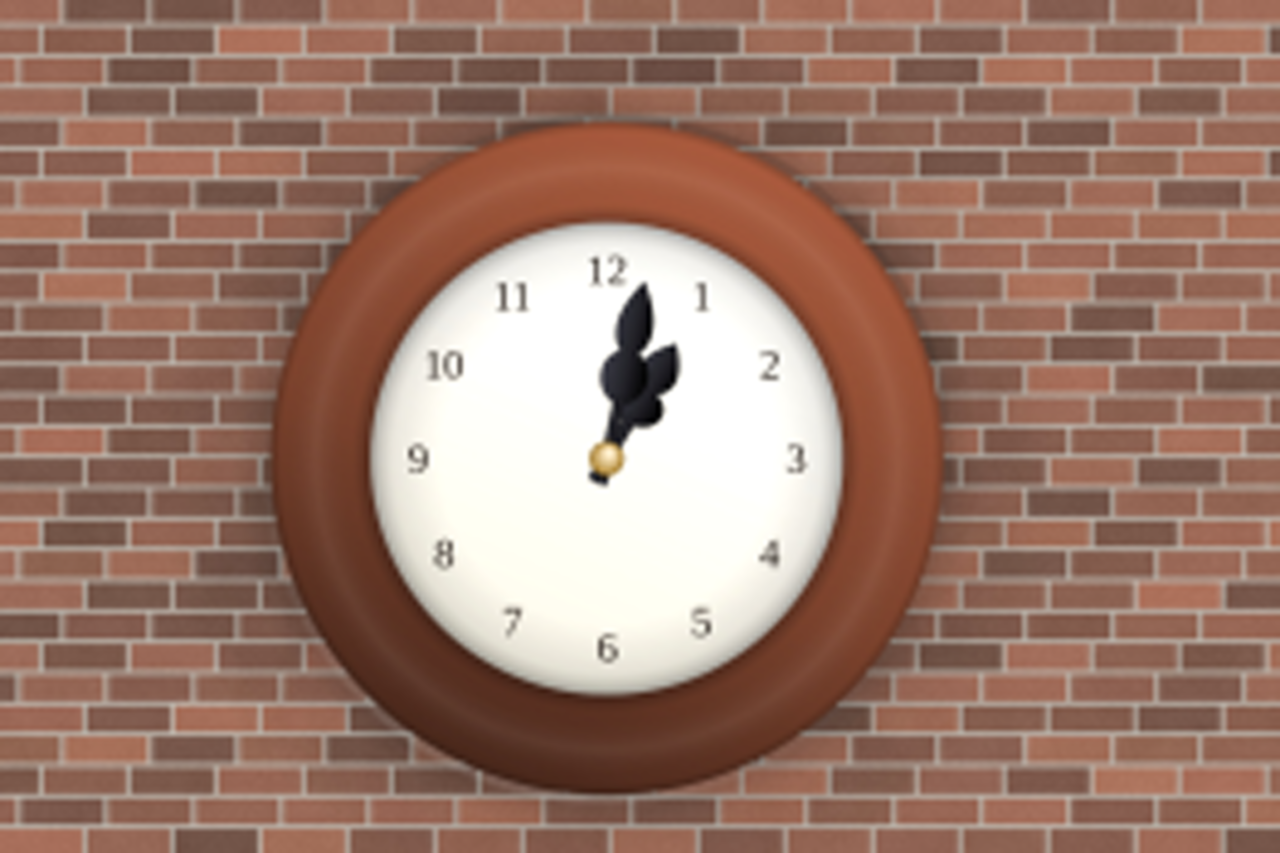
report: 1,02
